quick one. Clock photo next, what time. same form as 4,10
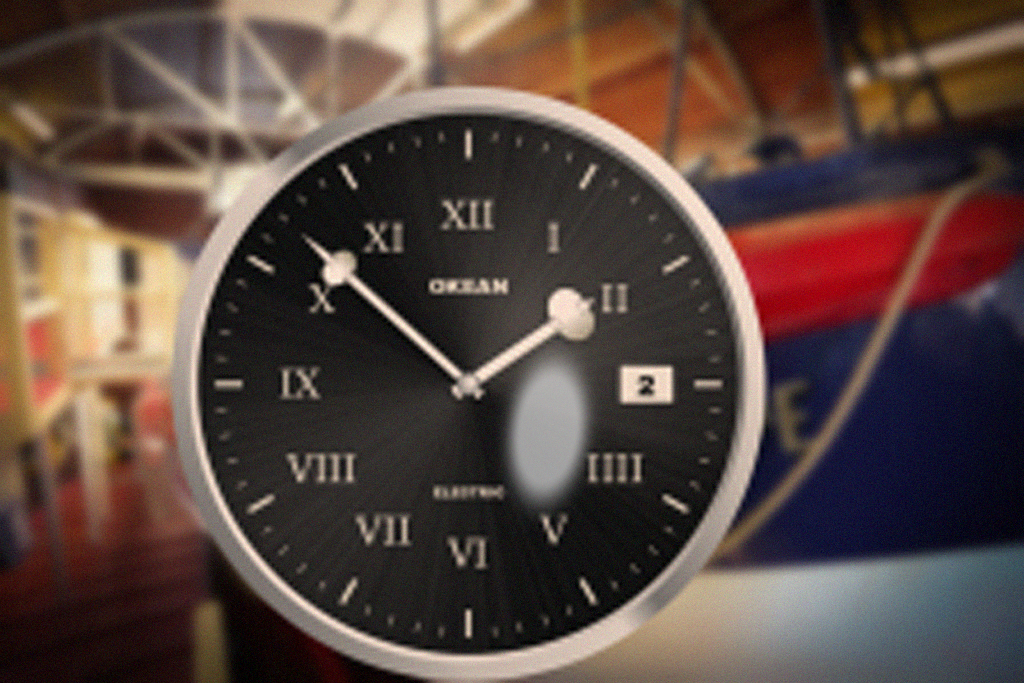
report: 1,52
